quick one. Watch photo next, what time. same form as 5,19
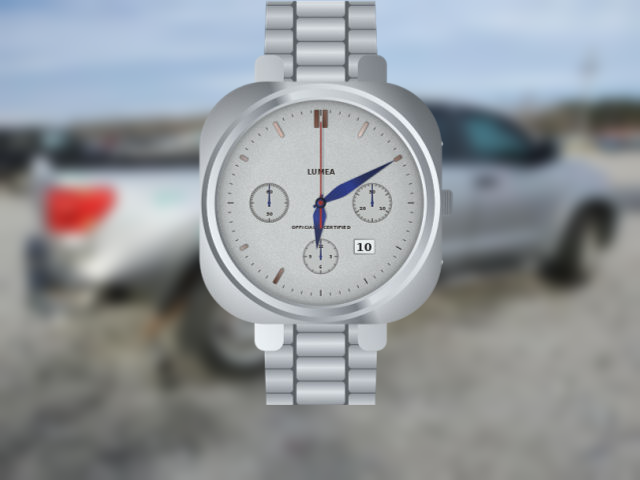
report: 6,10
